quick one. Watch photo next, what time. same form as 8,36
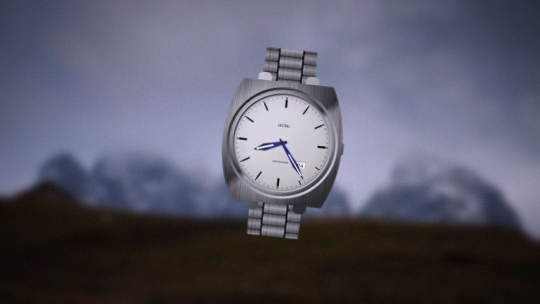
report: 8,24
